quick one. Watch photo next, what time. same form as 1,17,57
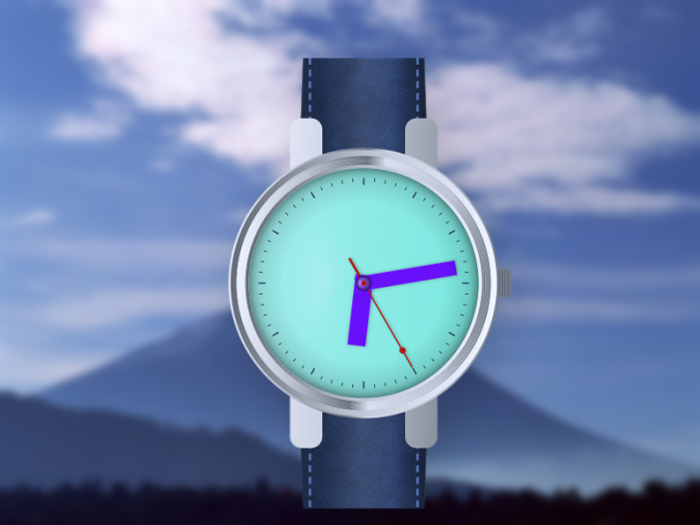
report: 6,13,25
